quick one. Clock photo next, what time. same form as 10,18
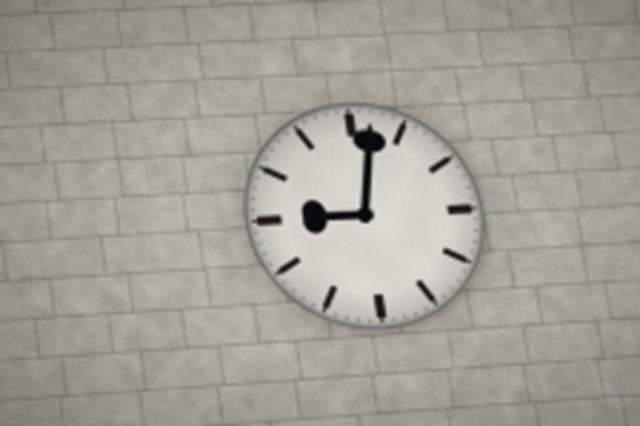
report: 9,02
